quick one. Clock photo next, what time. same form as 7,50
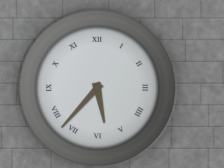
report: 5,37
